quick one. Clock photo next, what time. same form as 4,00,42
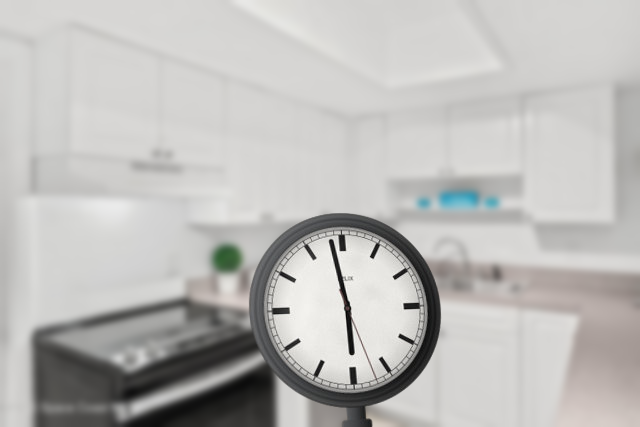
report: 5,58,27
